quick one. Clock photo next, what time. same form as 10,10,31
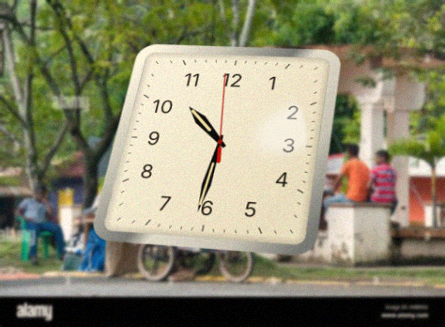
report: 10,30,59
